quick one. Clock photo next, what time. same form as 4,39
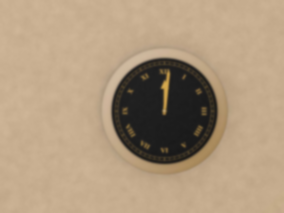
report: 12,01
